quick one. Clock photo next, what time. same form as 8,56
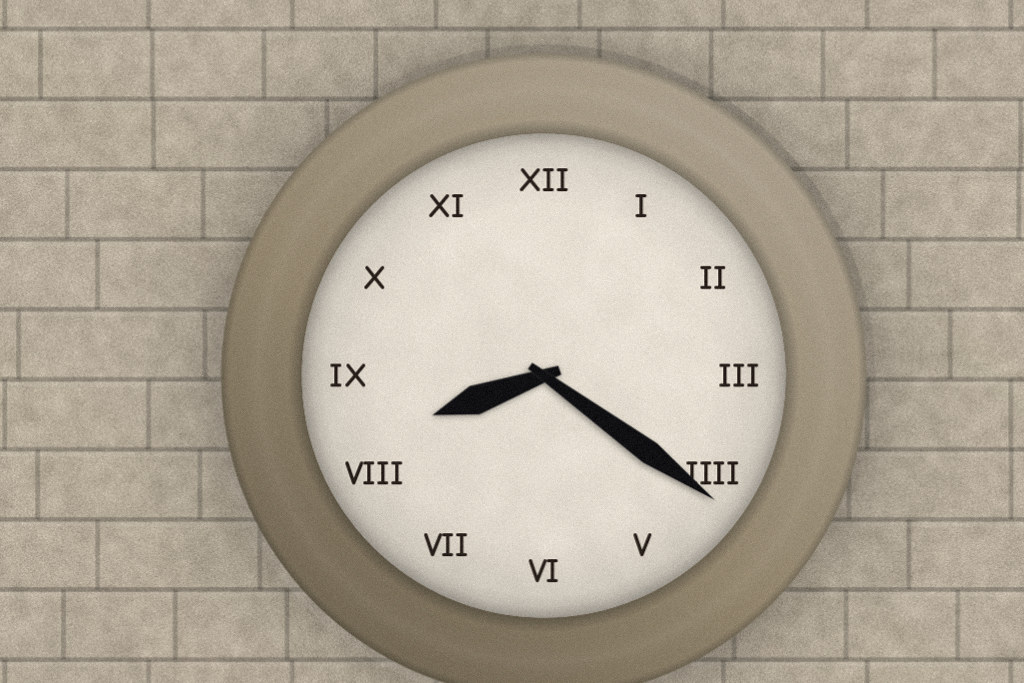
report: 8,21
